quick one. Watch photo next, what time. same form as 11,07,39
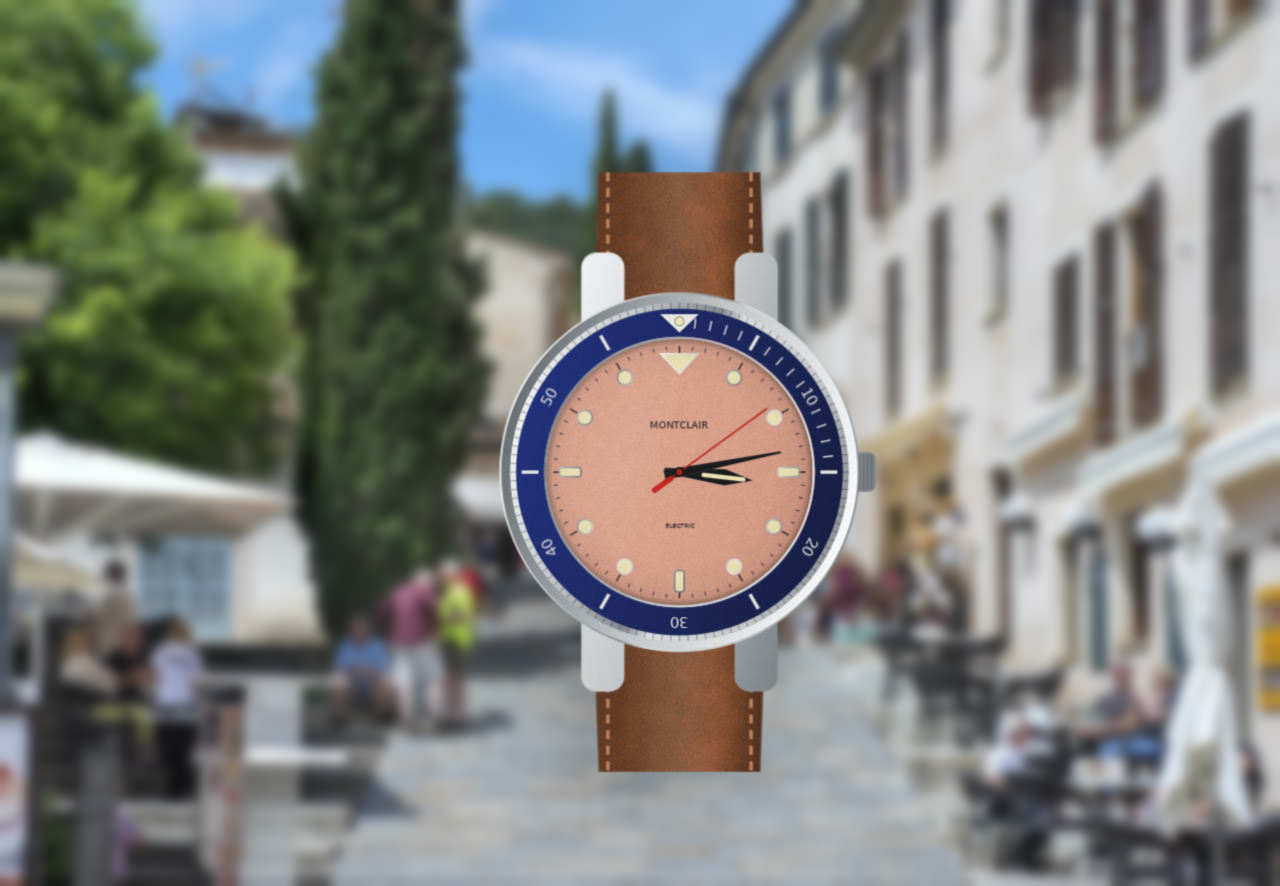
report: 3,13,09
